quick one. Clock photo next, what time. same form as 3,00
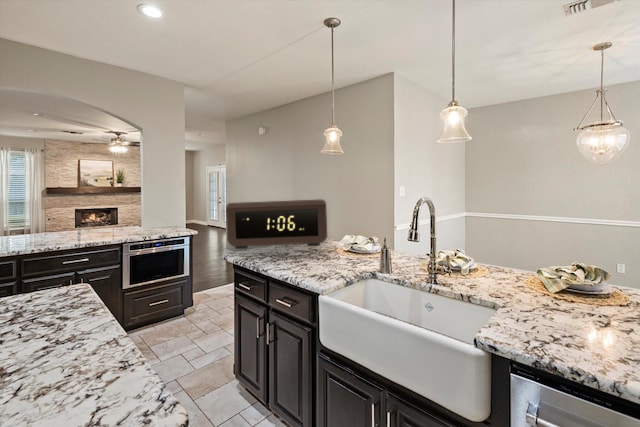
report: 1,06
